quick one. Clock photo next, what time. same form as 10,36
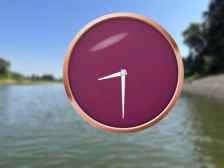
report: 8,30
